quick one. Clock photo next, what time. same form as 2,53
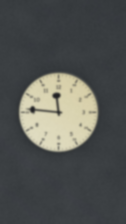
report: 11,46
